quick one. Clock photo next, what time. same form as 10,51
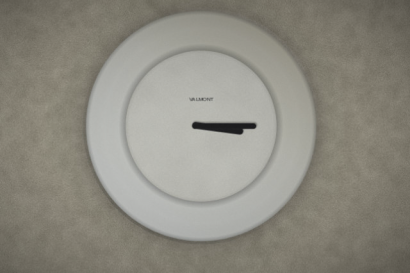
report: 3,15
